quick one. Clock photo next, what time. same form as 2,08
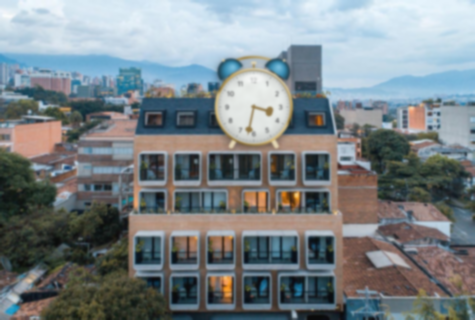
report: 3,32
